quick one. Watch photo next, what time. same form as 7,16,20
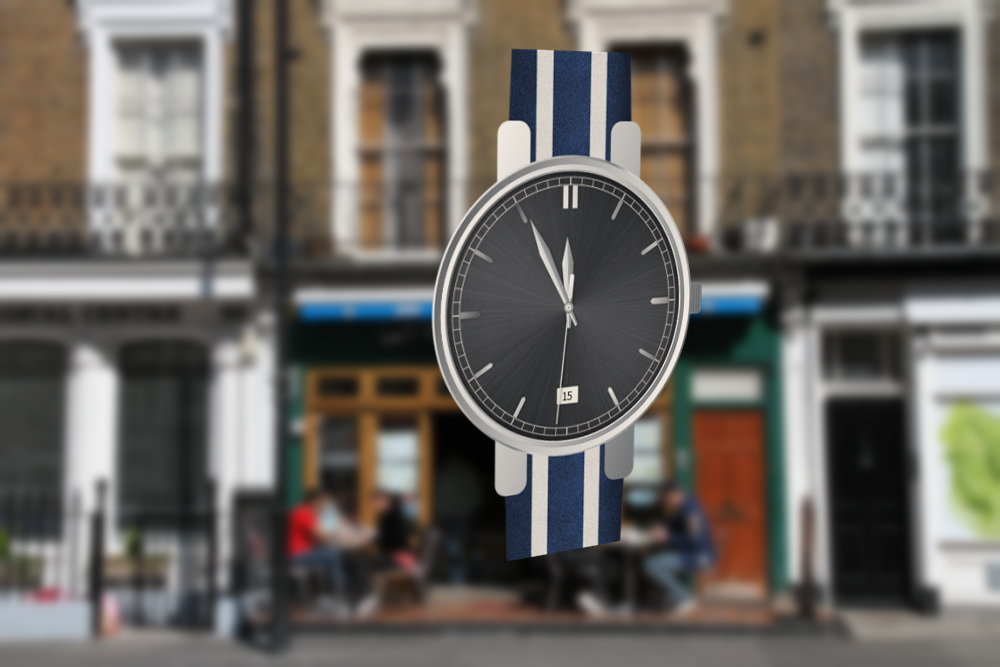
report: 11,55,31
